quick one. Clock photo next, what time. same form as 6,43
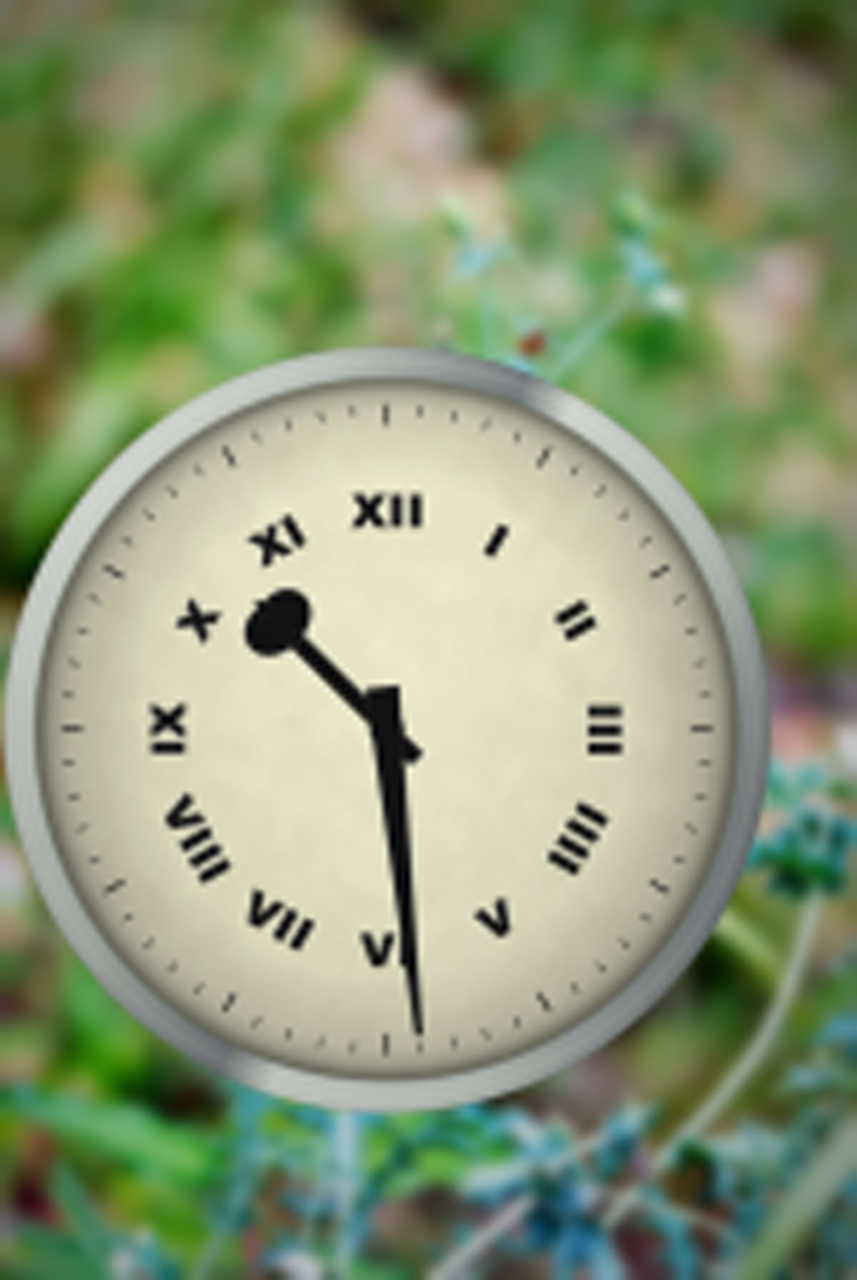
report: 10,29
